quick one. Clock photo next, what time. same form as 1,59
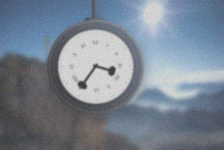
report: 3,36
